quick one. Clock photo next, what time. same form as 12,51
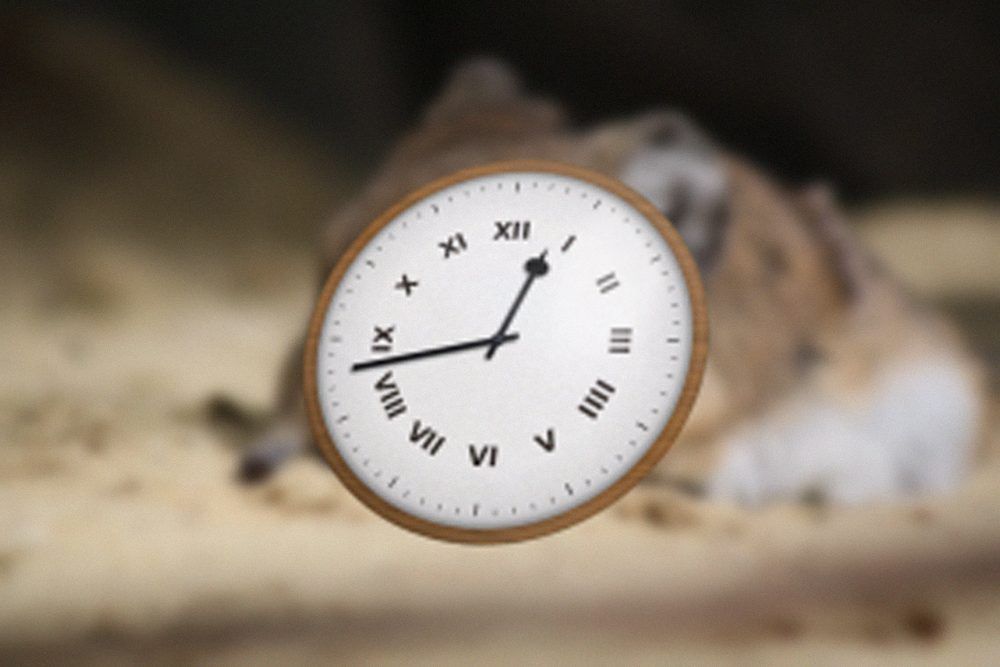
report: 12,43
